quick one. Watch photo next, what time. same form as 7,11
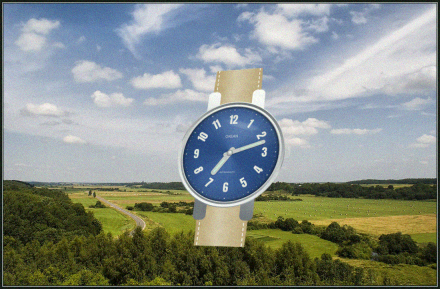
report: 7,12
